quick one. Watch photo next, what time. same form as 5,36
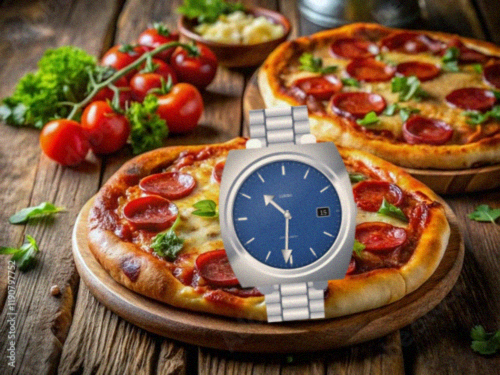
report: 10,31
